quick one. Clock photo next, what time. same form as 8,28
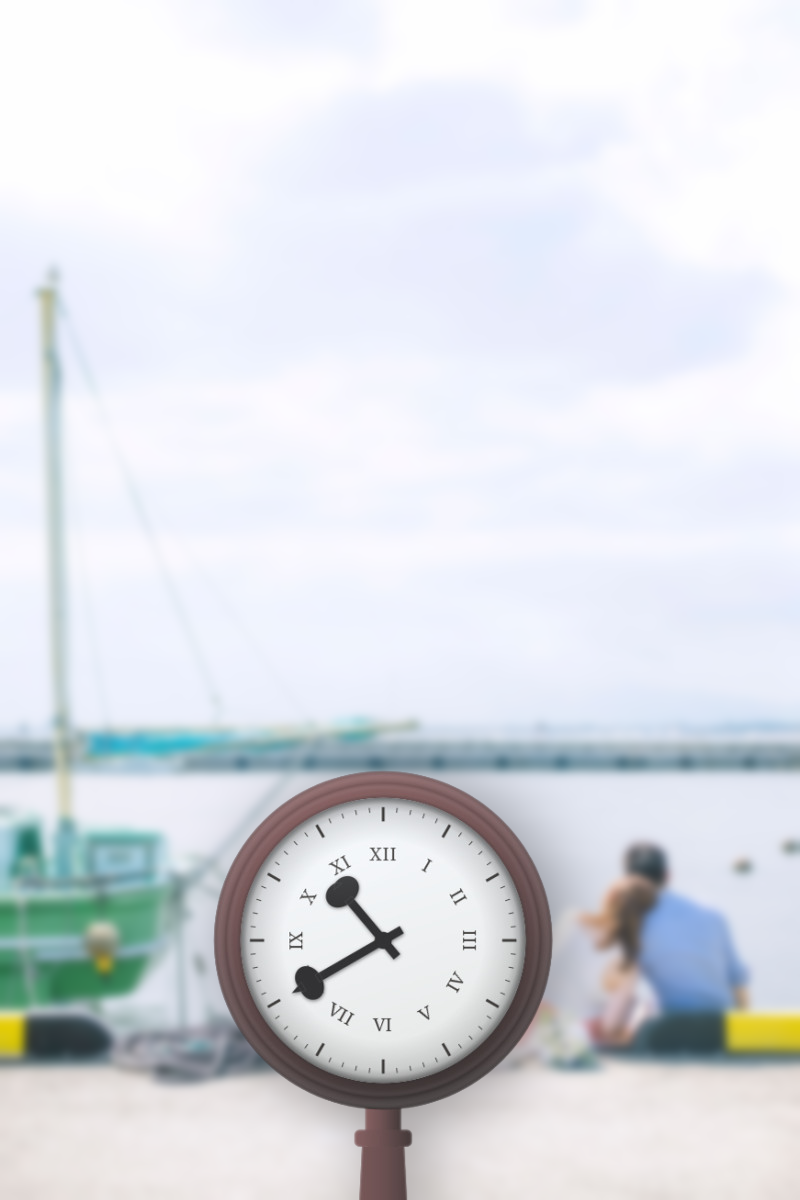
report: 10,40
